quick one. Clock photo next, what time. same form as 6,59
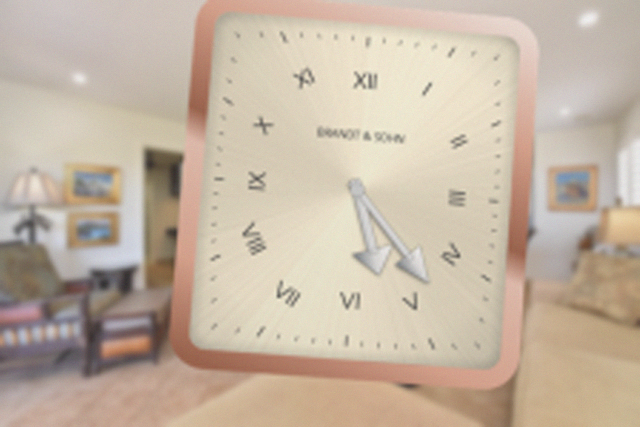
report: 5,23
